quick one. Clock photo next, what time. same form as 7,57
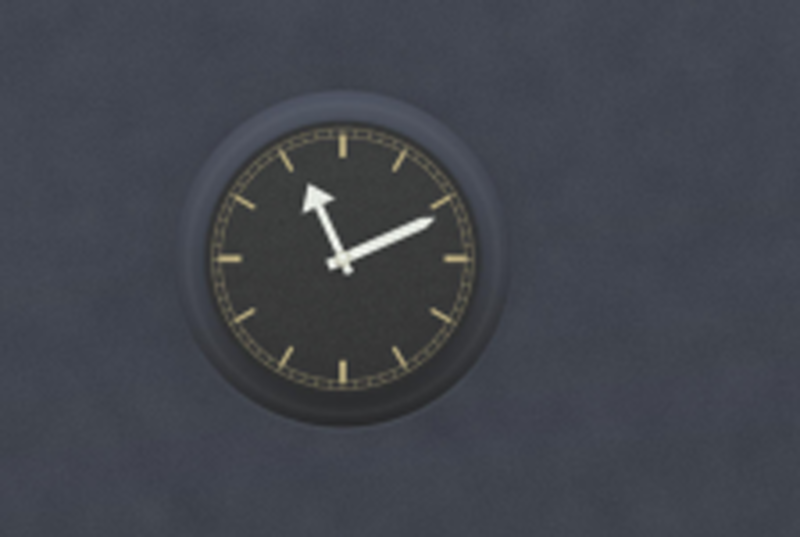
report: 11,11
